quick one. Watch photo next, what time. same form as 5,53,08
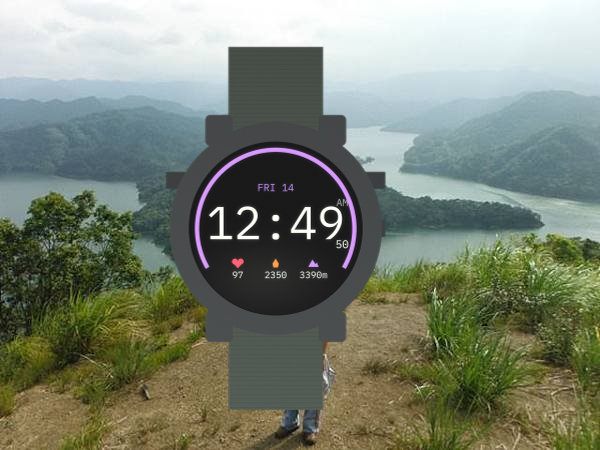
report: 12,49,50
